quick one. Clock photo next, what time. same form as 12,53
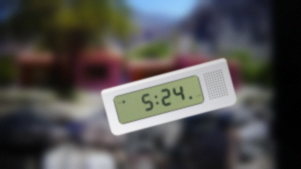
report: 5,24
